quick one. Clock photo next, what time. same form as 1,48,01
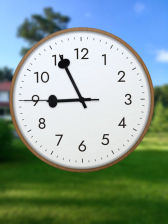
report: 8,55,45
